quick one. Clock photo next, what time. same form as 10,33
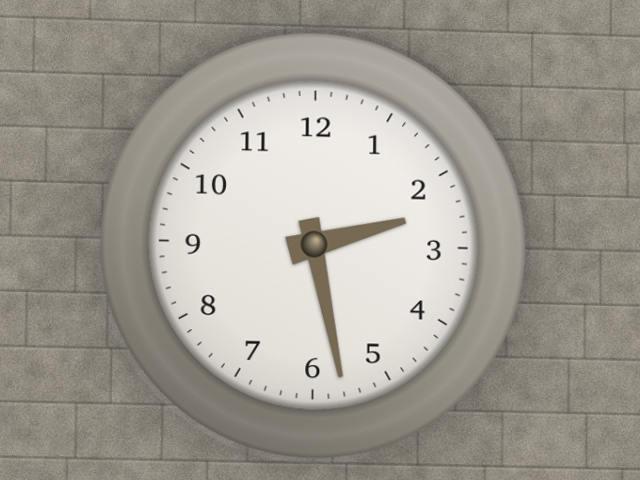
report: 2,28
